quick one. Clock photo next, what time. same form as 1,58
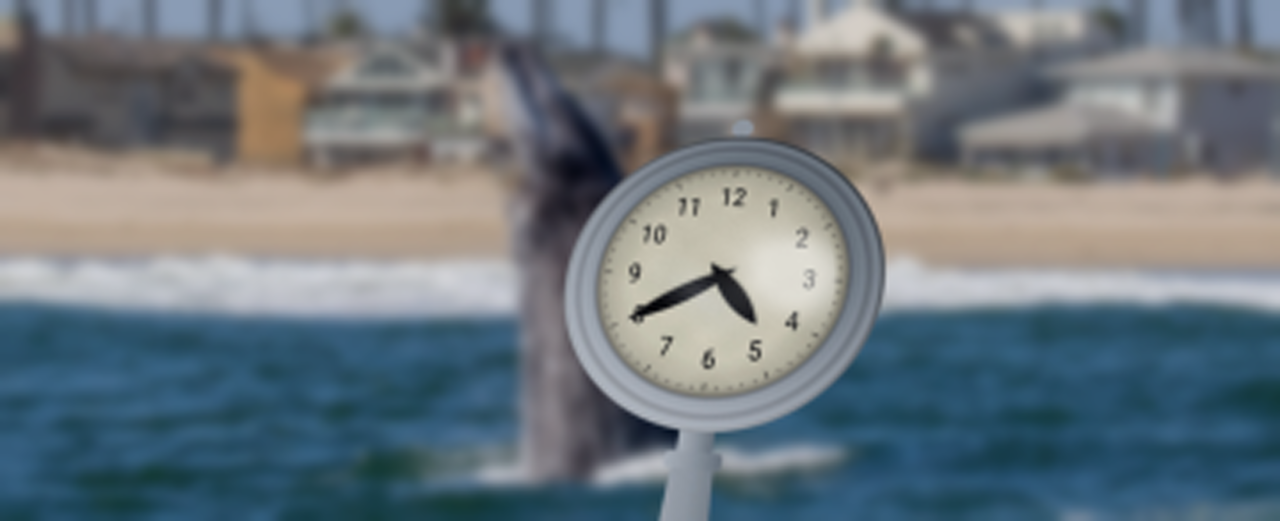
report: 4,40
